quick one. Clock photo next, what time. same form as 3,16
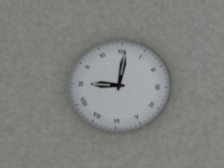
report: 9,01
